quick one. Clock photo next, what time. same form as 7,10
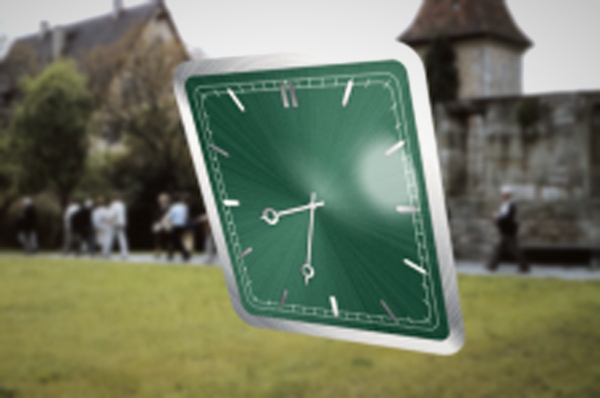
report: 8,33
